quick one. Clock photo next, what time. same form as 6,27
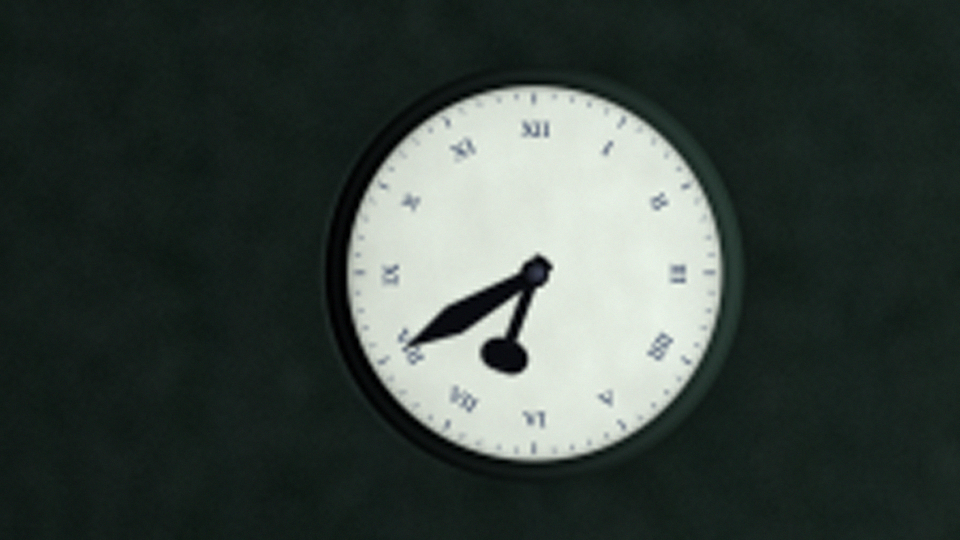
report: 6,40
